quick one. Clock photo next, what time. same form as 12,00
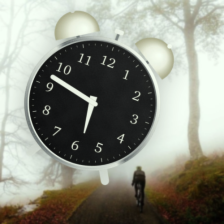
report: 5,47
